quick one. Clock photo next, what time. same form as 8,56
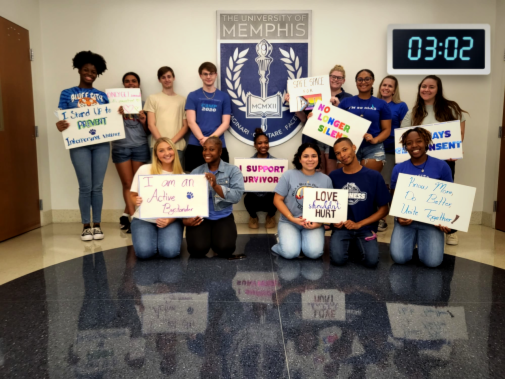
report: 3,02
